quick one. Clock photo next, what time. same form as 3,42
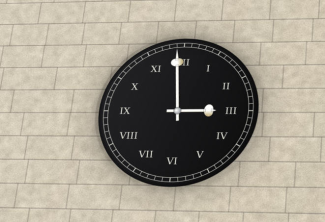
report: 2,59
